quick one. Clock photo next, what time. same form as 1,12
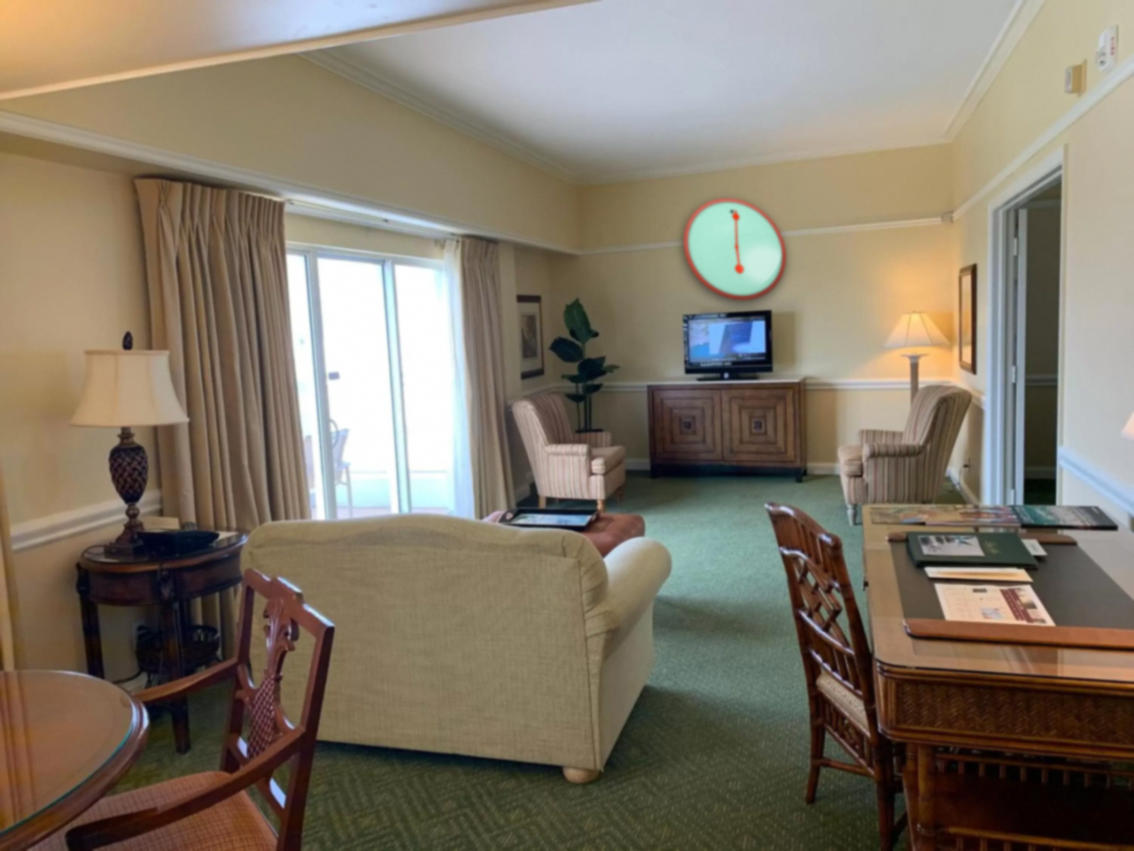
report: 6,01
